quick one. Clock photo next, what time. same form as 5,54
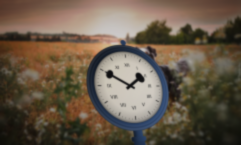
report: 1,50
